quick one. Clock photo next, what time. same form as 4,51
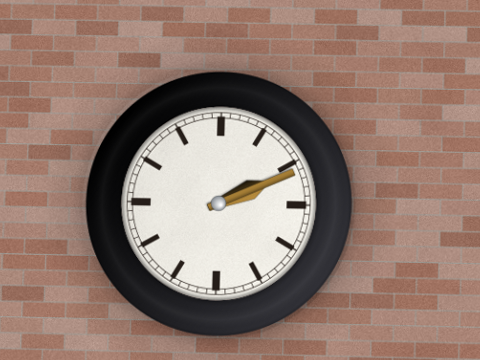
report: 2,11
